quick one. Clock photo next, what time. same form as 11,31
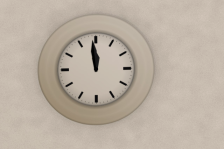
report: 11,59
